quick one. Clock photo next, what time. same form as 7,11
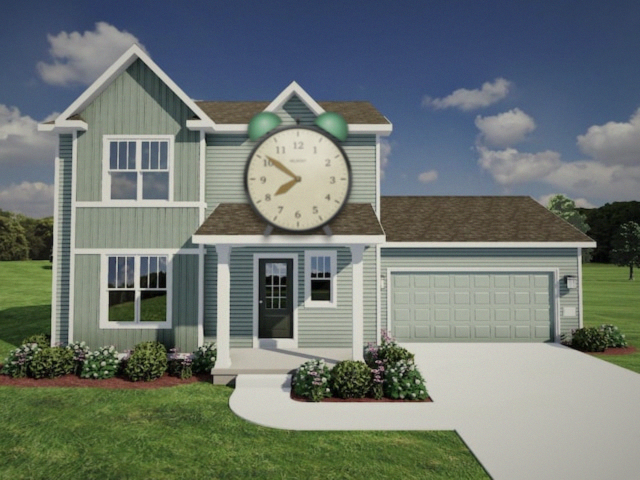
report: 7,51
